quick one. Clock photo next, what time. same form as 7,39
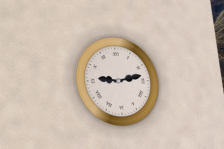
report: 9,13
